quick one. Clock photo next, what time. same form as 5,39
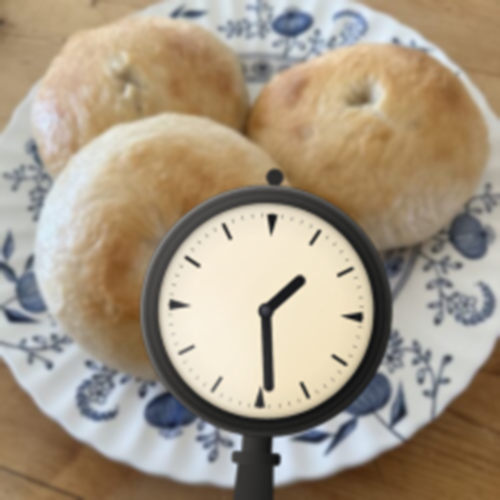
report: 1,29
